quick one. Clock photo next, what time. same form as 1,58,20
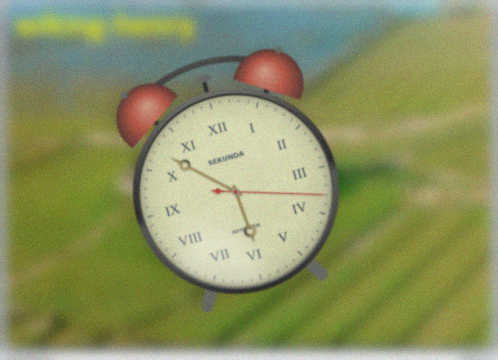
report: 5,52,18
